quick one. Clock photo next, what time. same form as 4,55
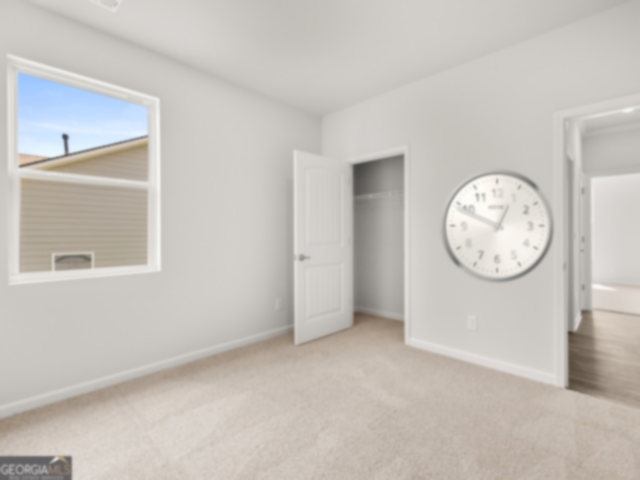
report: 12,49
